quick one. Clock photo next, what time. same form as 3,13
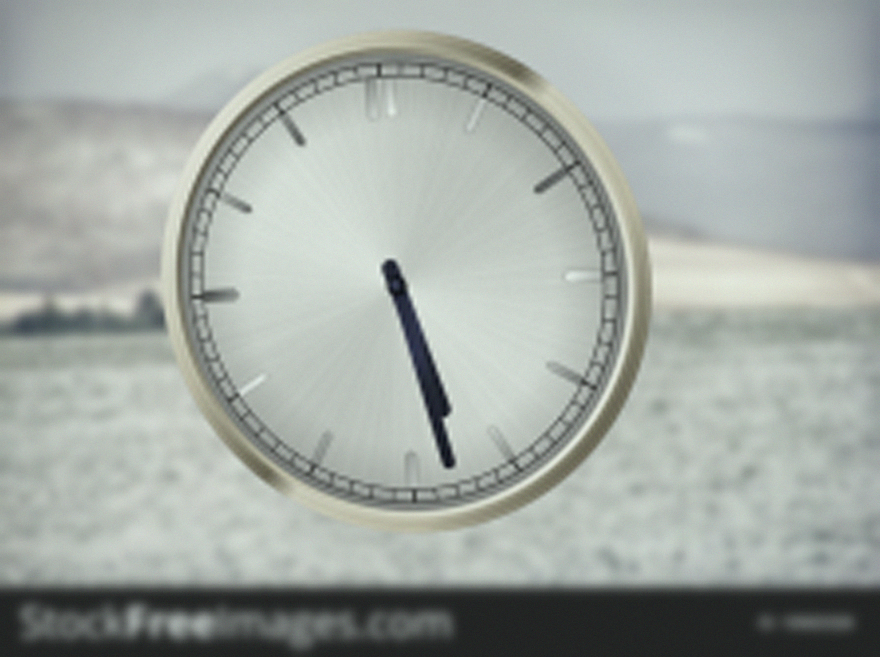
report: 5,28
